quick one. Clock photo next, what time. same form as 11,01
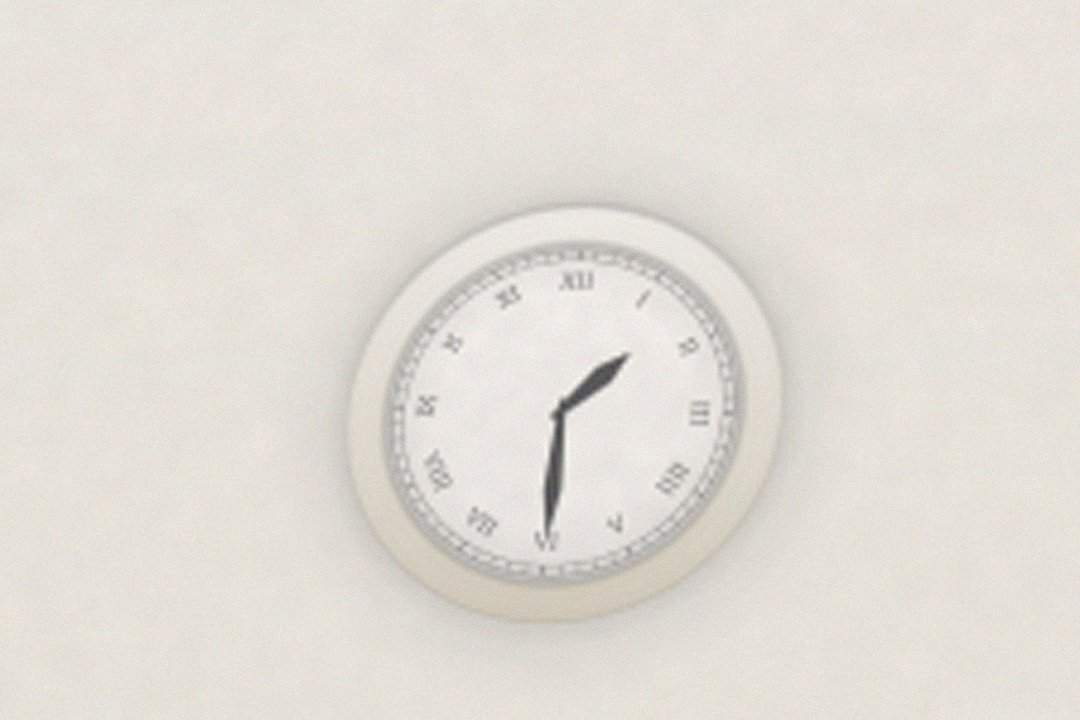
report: 1,30
